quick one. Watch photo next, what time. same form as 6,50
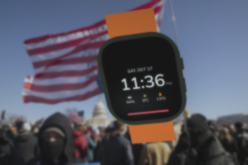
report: 11,36
